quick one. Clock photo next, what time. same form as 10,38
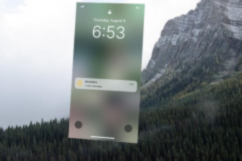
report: 6,53
